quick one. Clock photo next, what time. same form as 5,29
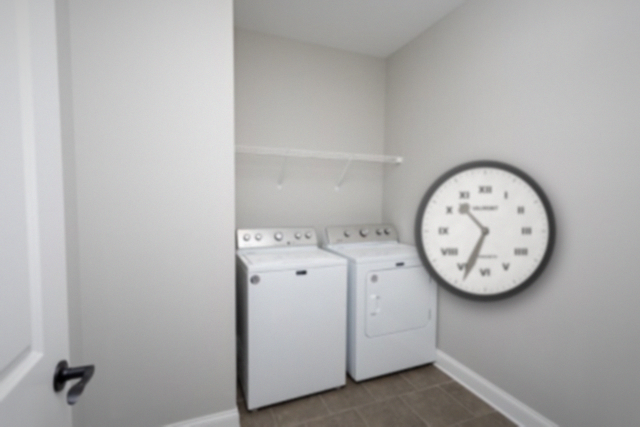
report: 10,34
